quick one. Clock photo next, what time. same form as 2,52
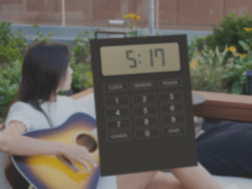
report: 5,17
